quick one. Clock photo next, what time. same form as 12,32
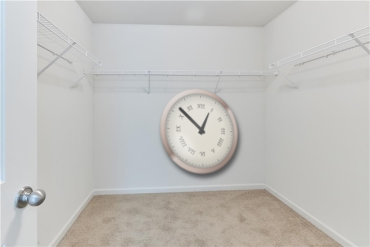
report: 12,52
